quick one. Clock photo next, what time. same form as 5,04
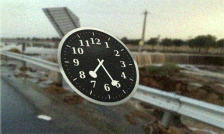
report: 7,26
